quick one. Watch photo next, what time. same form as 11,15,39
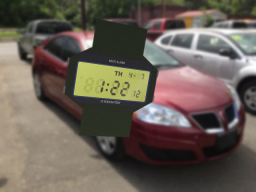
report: 1,22,12
